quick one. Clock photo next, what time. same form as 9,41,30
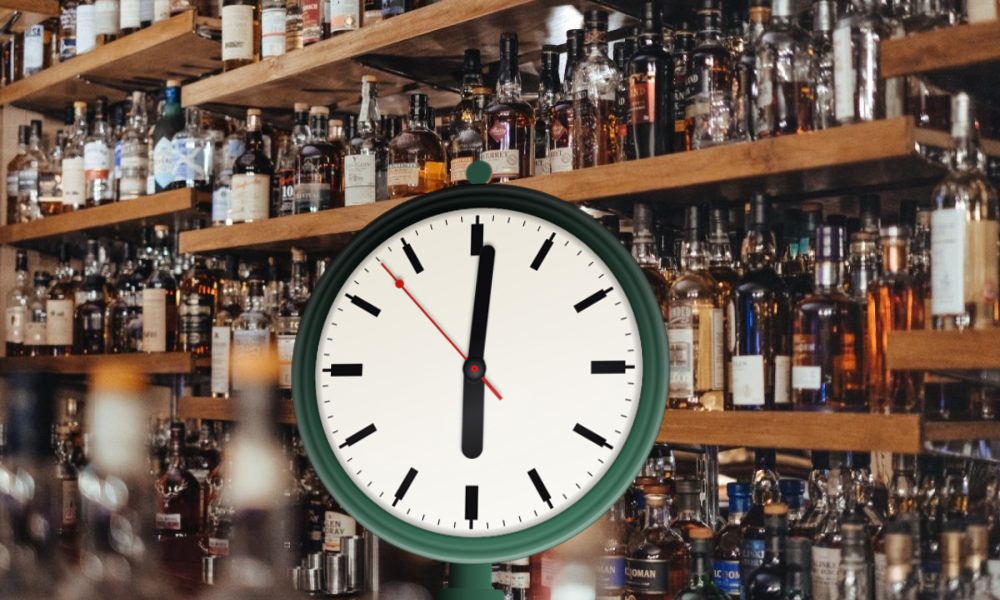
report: 6,00,53
